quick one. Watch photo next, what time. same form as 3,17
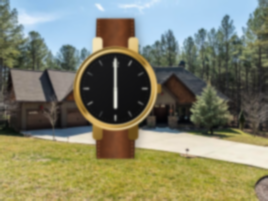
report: 6,00
